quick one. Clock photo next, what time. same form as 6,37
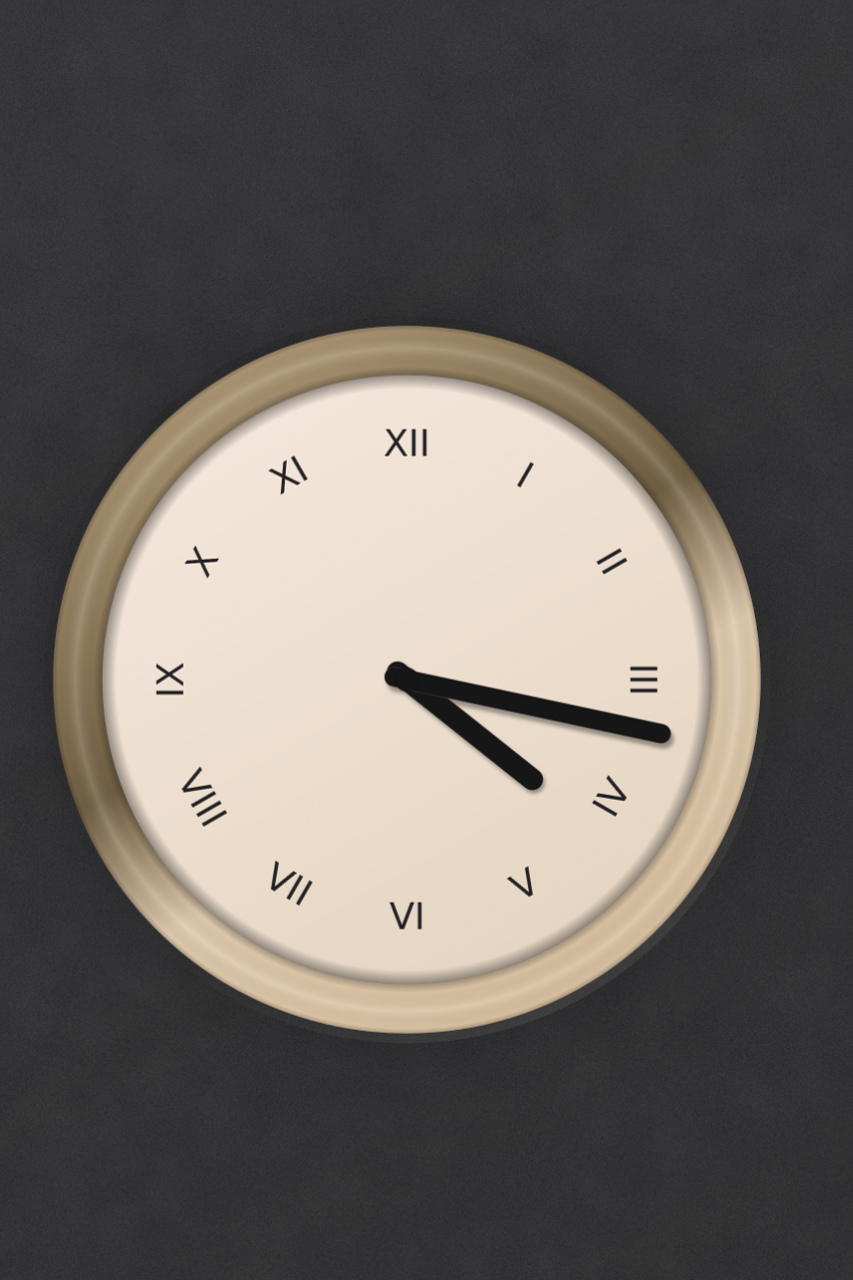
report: 4,17
